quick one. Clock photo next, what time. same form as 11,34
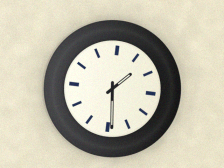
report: 1,29
